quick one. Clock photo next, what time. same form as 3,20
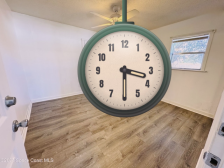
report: 3,30
